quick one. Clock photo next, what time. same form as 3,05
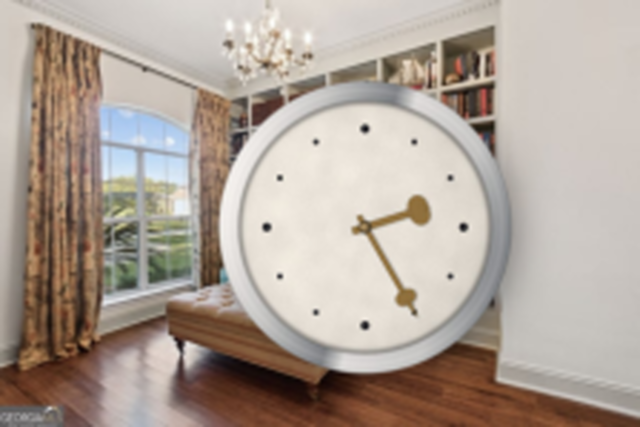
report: 2,25
